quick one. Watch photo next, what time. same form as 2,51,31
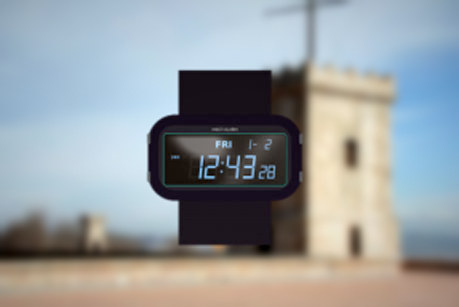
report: 12,43,28
